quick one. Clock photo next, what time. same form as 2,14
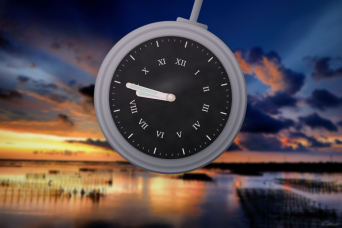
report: 8,45
